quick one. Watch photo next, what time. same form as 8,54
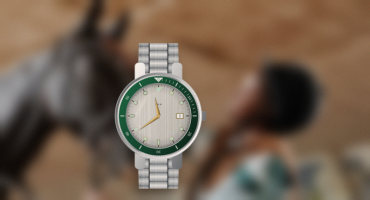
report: 11,39
